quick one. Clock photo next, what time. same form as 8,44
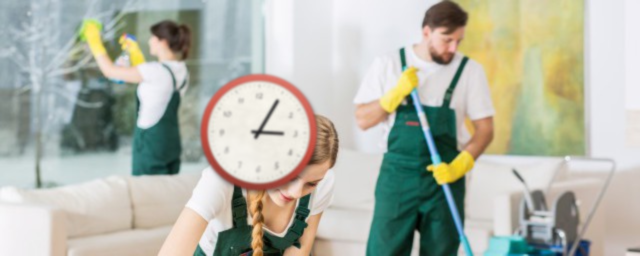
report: 3,05
